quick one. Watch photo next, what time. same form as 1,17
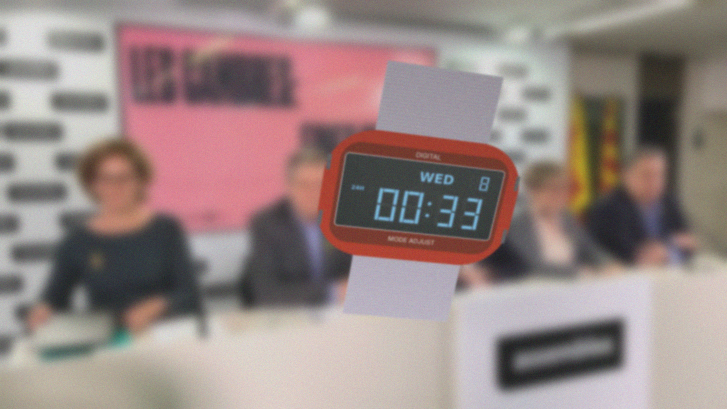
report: 0,33
